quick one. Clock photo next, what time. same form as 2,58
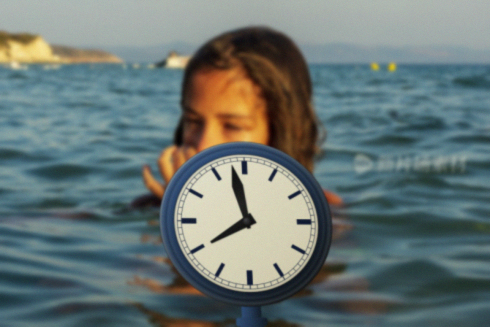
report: 7,58
